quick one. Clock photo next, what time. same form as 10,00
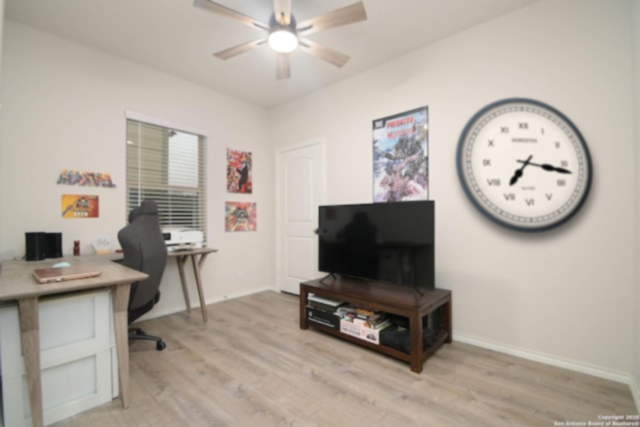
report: 7,17
